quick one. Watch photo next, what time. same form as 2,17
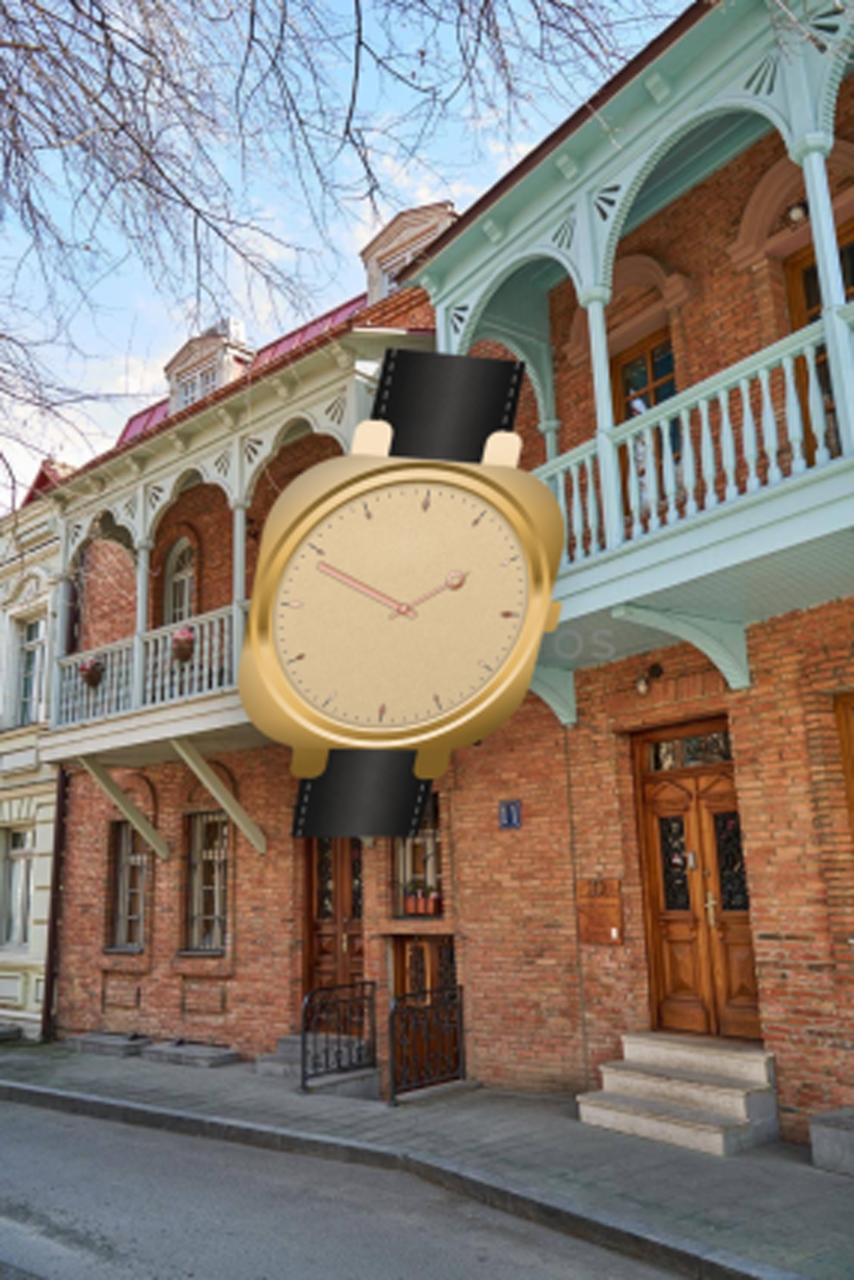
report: 1,49
